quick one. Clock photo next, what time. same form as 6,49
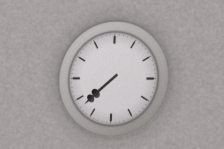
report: 7,38
